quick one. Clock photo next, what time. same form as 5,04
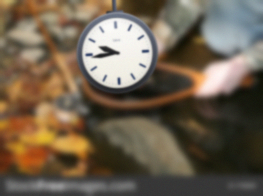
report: 9,44
